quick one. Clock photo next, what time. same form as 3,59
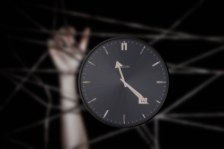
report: 11,22
